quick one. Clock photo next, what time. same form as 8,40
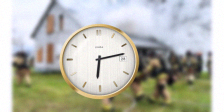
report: 6,13
